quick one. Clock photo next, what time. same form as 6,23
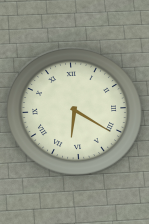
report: 6,21
